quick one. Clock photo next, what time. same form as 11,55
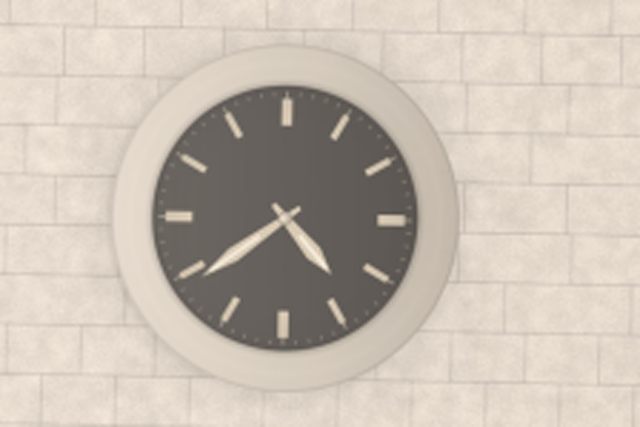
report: 4,39
